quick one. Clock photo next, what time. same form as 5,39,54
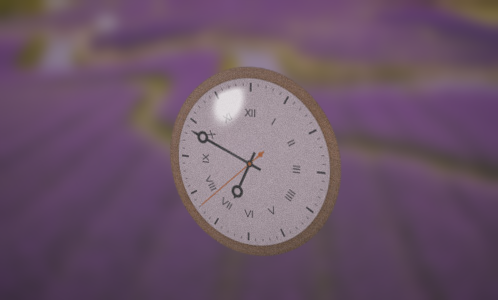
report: 6,48,38
